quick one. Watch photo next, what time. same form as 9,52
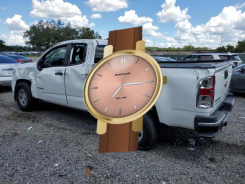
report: 7,15
